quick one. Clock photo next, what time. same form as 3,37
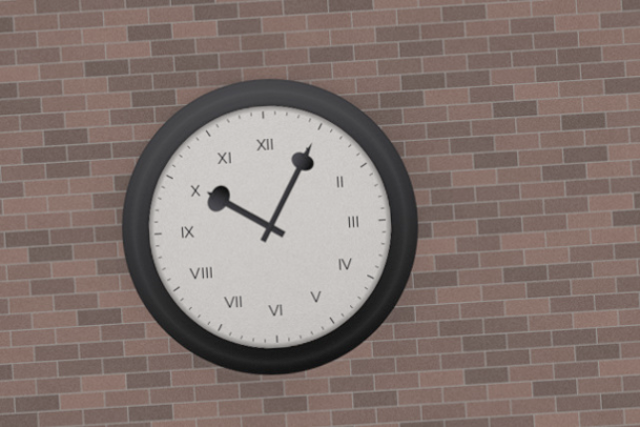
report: 10,05
